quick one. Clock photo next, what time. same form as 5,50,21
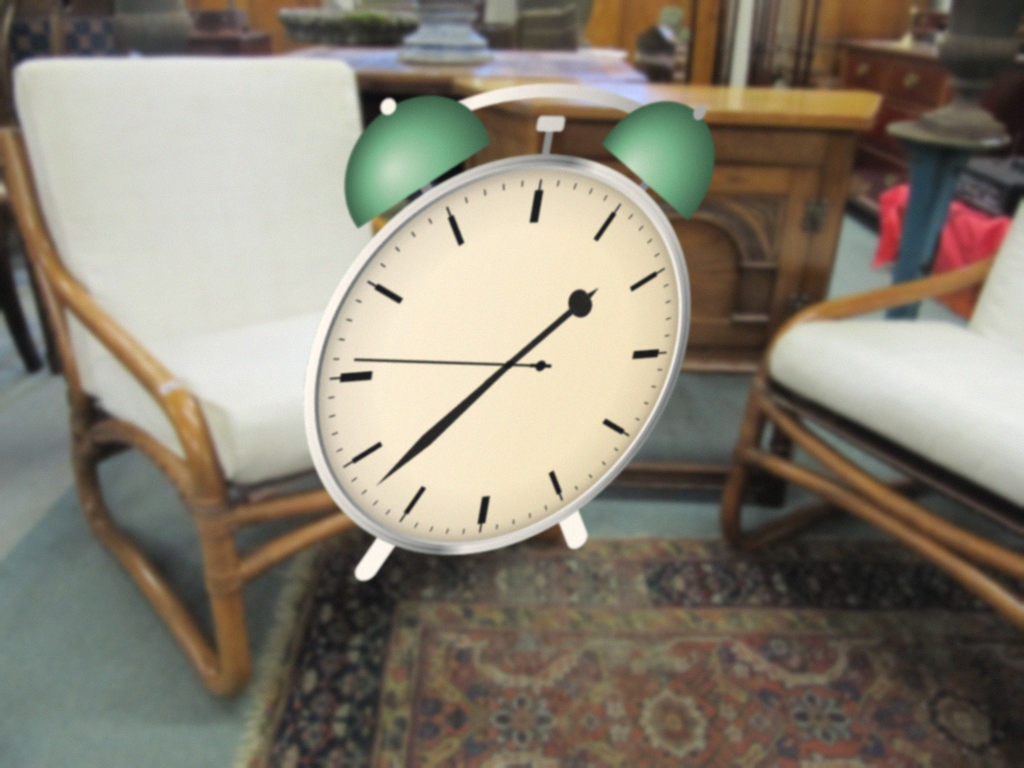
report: 1,37,46
